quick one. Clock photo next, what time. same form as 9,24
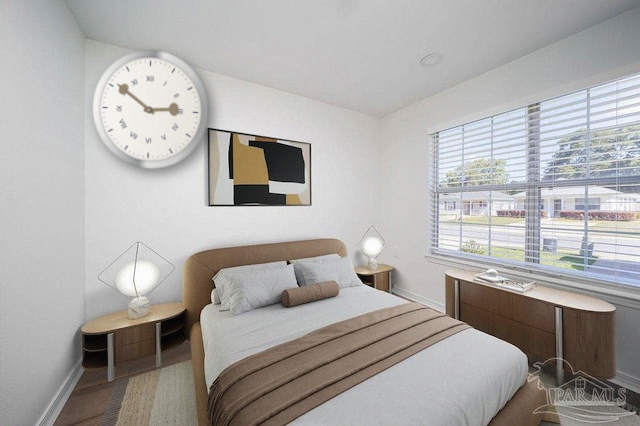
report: 2,51
